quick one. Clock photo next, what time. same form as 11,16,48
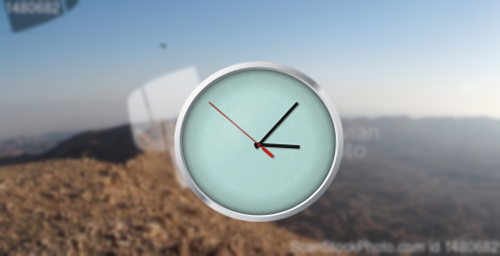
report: 3,06,52
